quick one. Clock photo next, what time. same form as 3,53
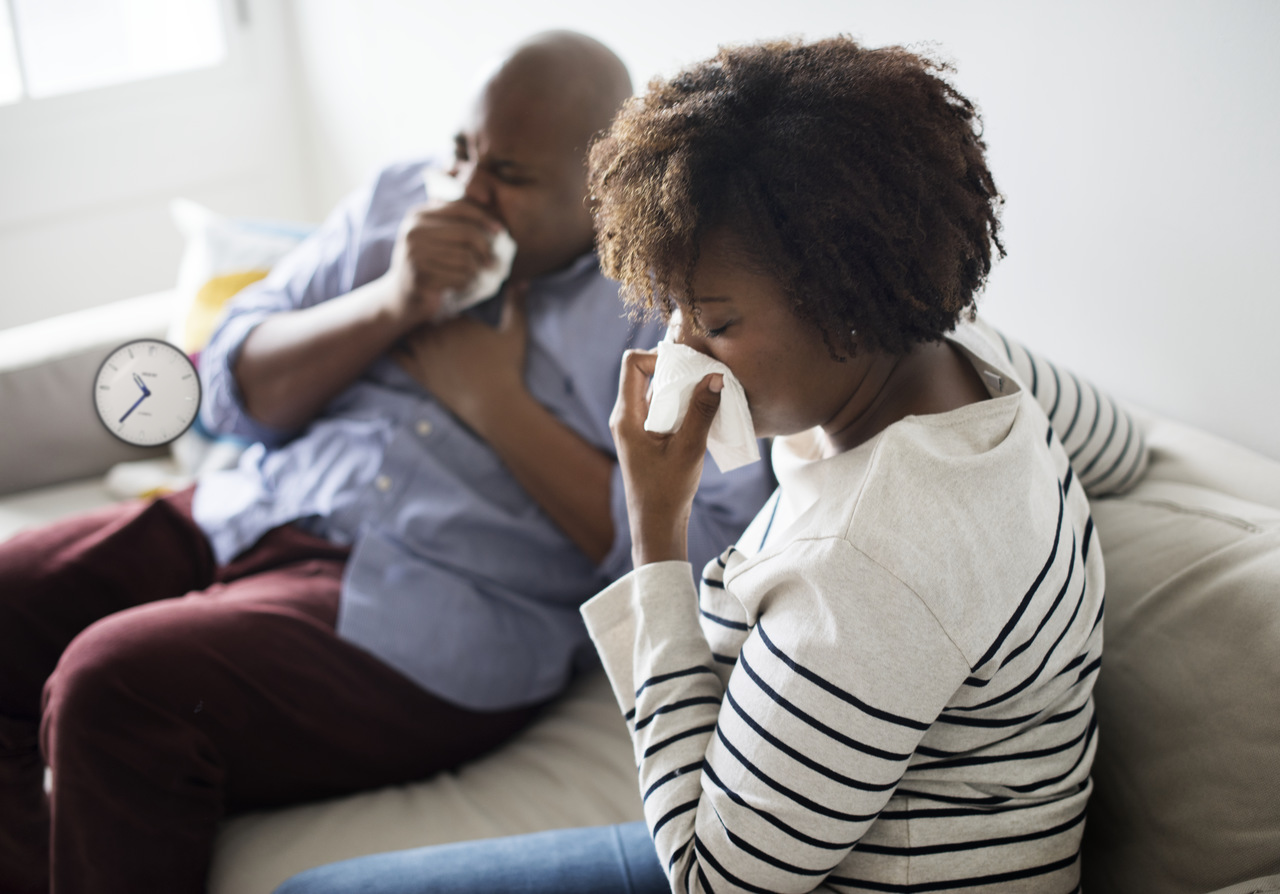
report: 10,36
